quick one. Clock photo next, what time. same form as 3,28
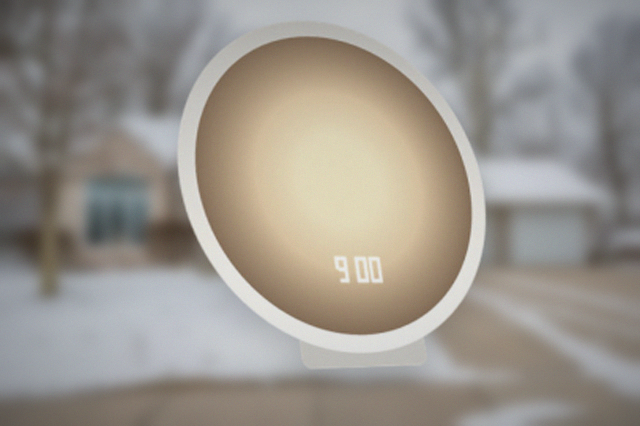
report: 9,00
